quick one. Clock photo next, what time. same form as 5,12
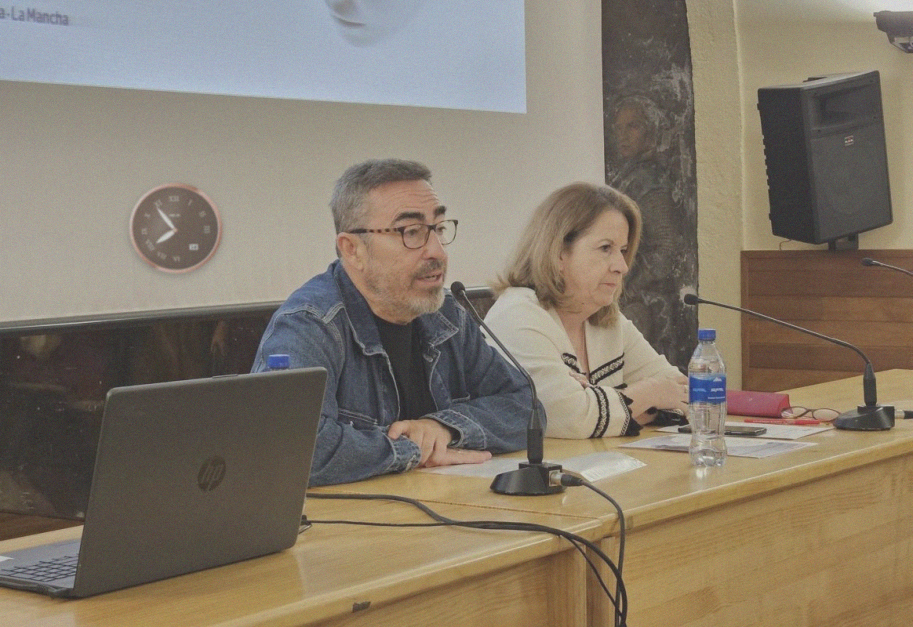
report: 7,54
